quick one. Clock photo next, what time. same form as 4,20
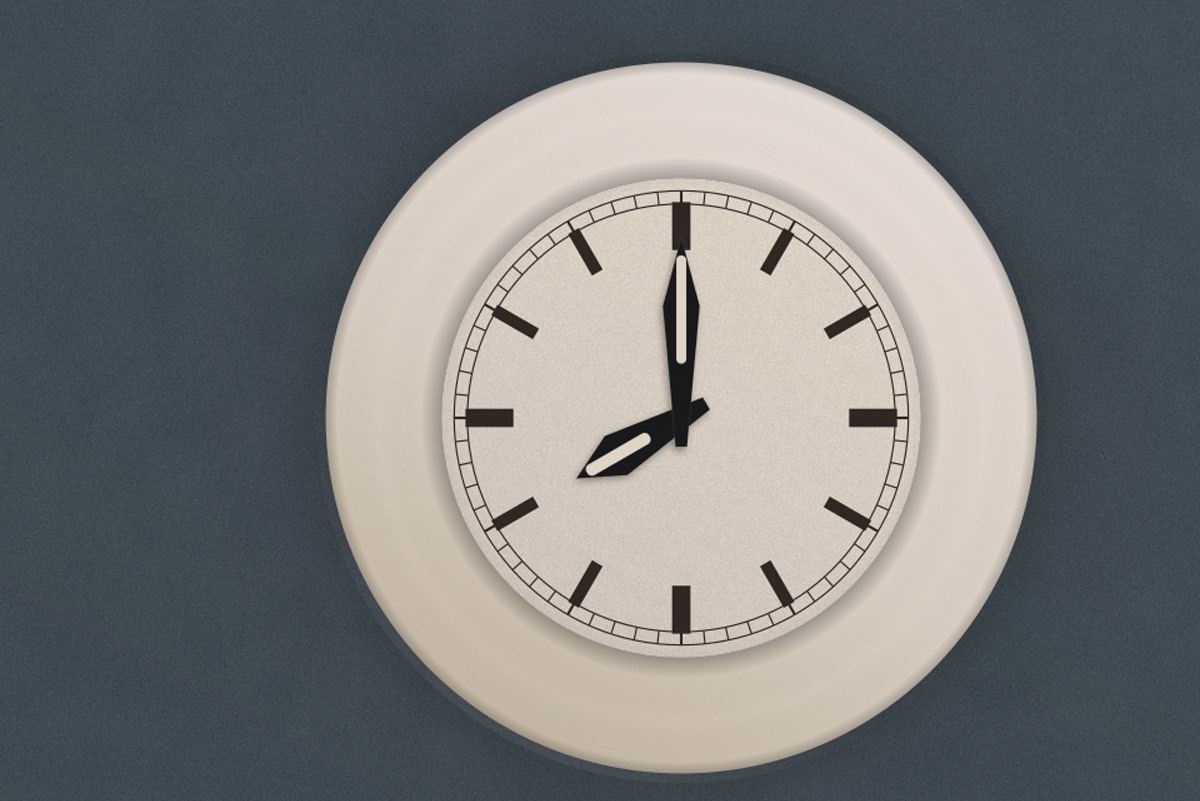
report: 8,00
